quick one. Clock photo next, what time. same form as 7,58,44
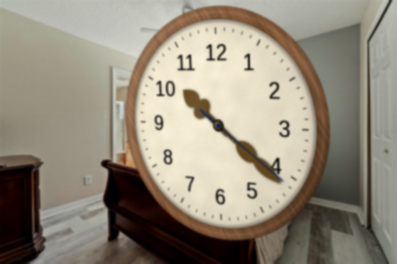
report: 10,21,21
